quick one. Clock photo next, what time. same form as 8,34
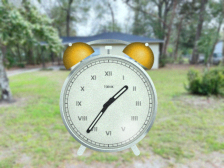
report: 1,36
